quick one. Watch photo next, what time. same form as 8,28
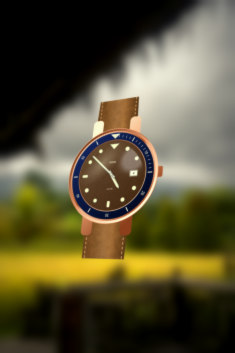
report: 4,52
